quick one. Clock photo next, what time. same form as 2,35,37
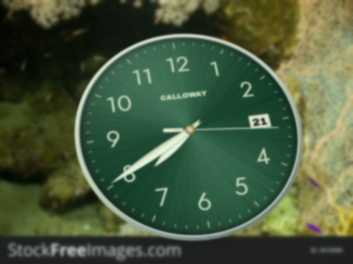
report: 7,40,16
